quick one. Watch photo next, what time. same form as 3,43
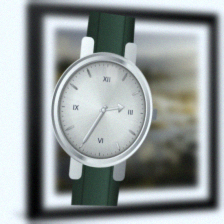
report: 2,35
